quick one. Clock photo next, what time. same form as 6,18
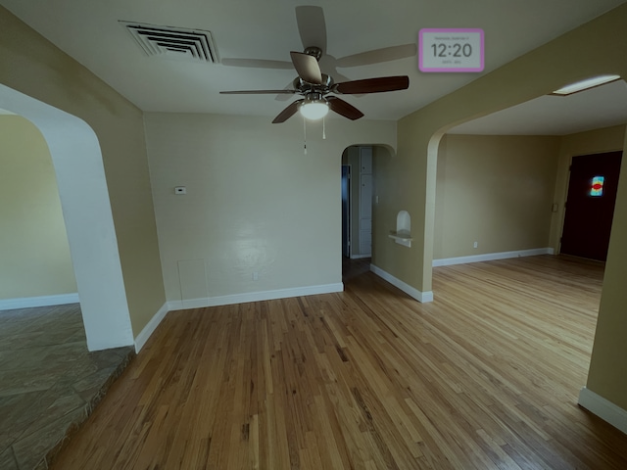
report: 12,20
